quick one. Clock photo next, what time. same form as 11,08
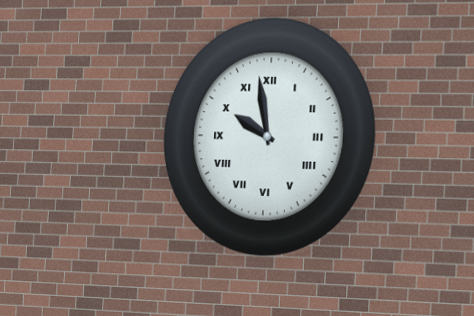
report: 9,58
